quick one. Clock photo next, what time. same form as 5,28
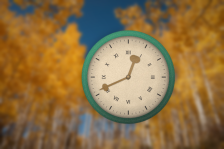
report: 12,41
